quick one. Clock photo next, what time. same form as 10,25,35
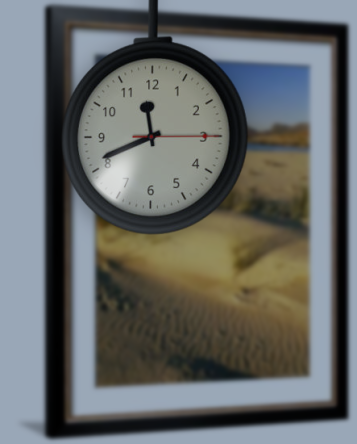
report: 11,41,15
